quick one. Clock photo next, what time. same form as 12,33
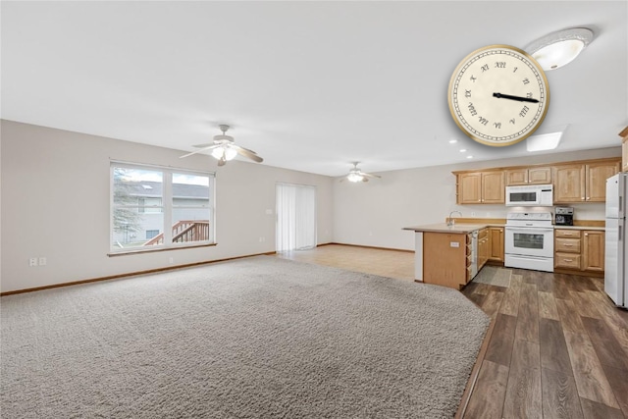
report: 3,16
